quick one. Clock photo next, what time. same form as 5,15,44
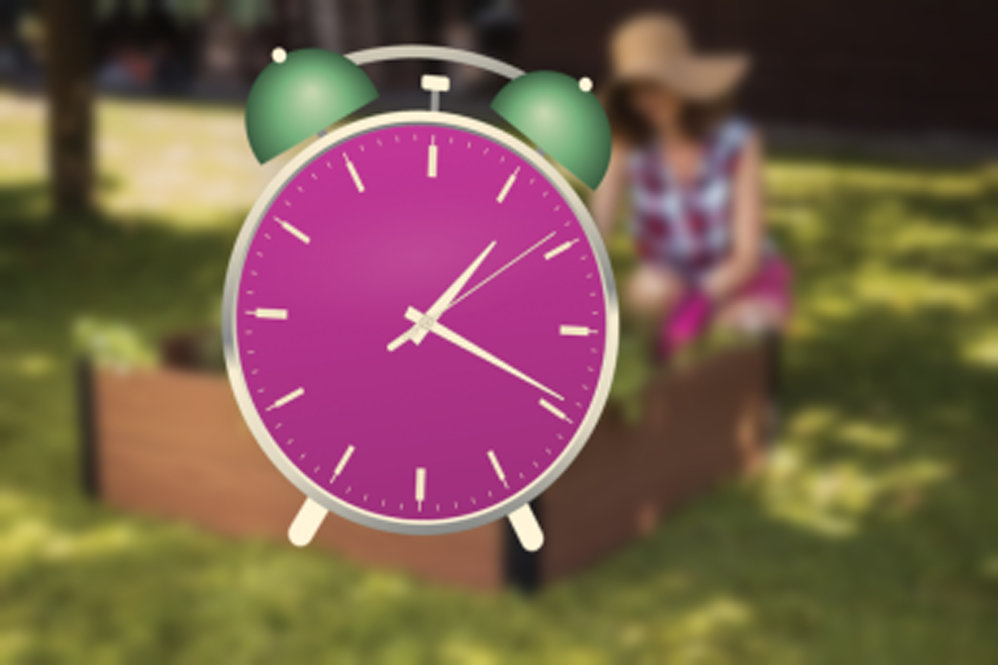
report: 1,19,09
